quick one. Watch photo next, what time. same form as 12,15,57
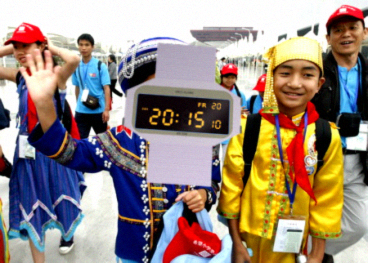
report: 20,15,10
